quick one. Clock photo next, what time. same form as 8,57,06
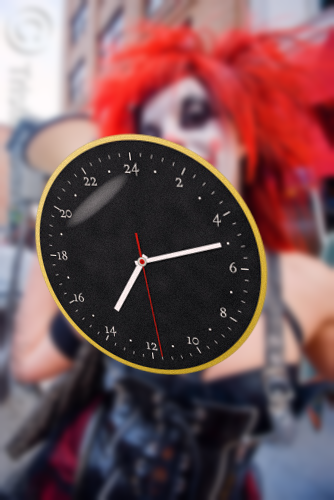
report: 14,12,29
